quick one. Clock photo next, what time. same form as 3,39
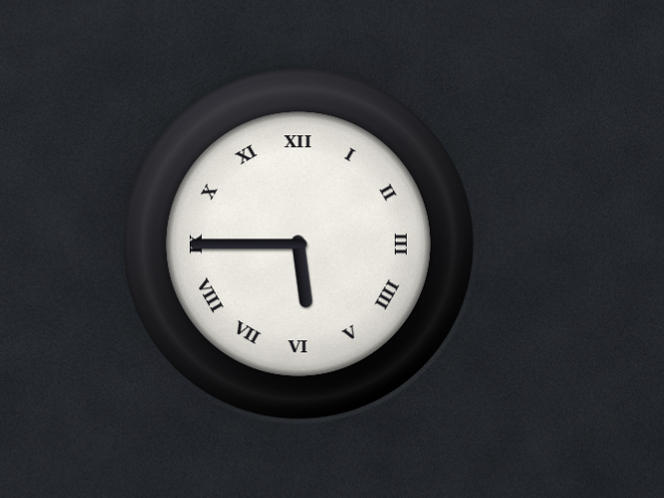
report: 5,45
